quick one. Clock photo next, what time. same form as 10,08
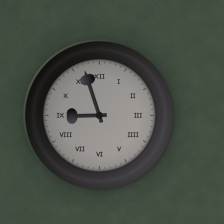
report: 8,57
